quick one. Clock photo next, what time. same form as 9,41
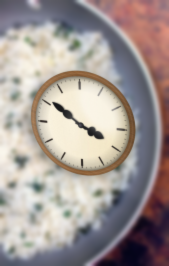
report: 3,51
